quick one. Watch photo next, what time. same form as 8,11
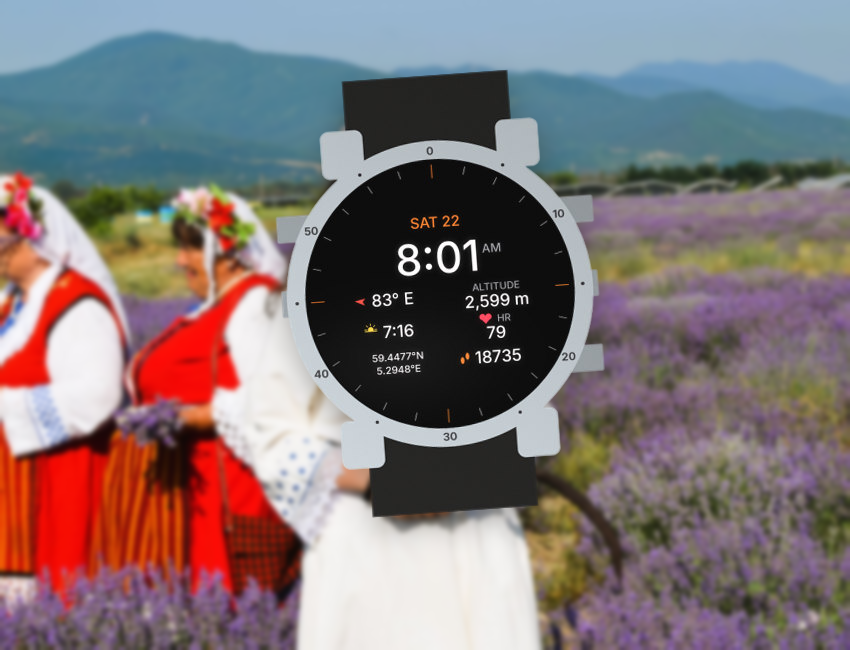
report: 8,01
